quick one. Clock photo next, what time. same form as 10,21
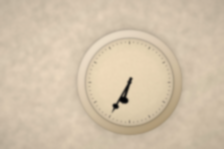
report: 6,35
